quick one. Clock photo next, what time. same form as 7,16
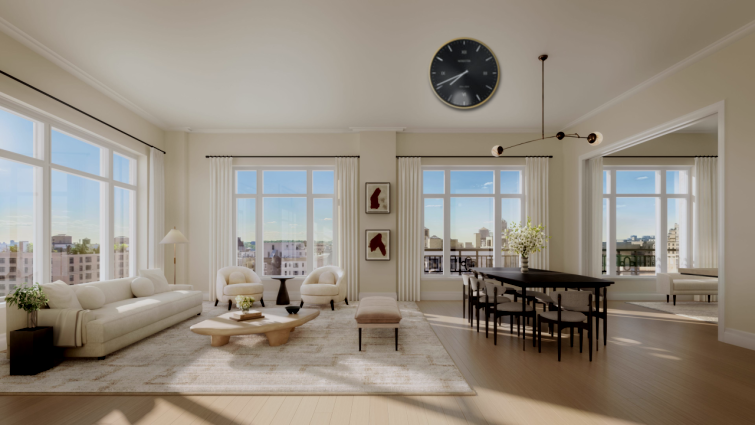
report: 7,41
